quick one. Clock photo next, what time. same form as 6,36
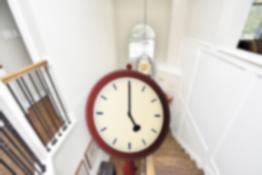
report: 5,00
